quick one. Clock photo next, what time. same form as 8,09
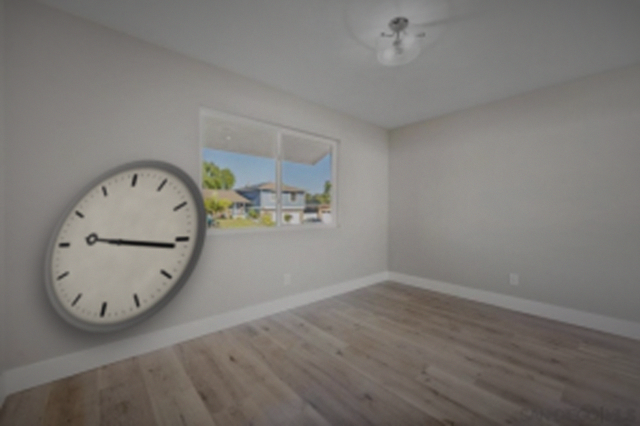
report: 9,16
